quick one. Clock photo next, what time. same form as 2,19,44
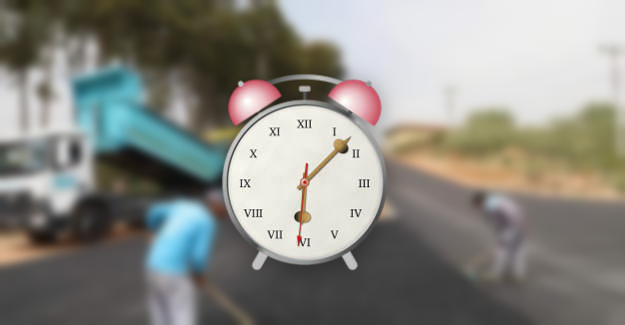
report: 6,07,31
